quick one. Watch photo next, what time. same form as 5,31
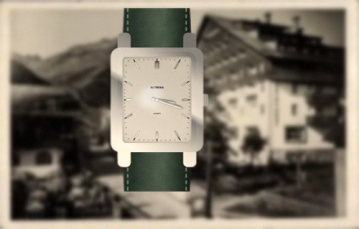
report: 3,18
